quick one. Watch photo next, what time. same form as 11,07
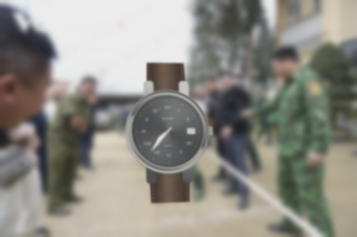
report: 7,37
